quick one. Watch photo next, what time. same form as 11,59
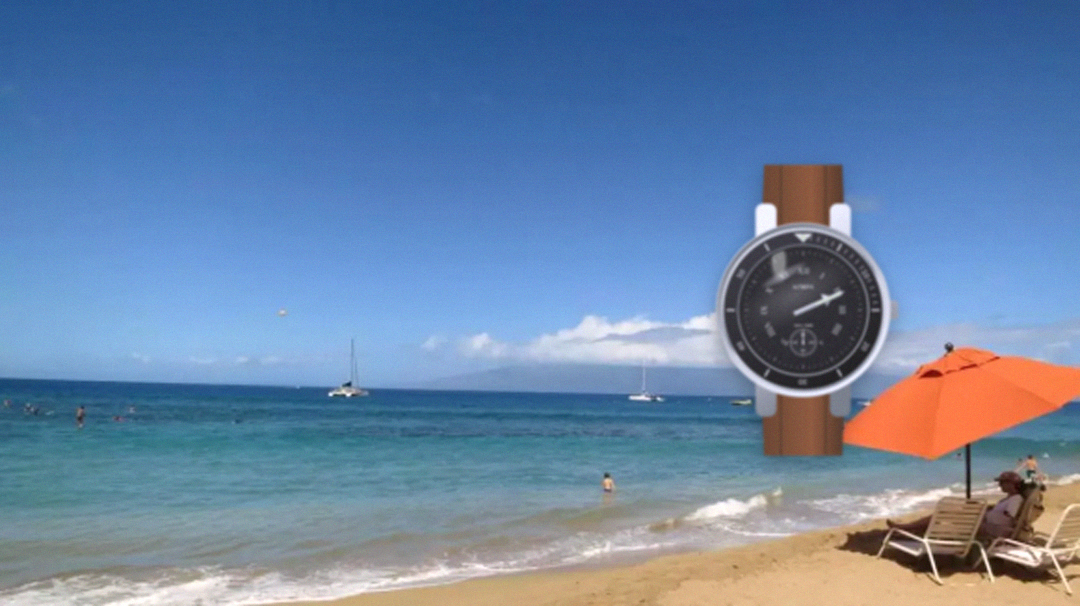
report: 2,11
